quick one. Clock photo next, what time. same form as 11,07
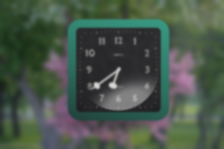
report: 6,39
